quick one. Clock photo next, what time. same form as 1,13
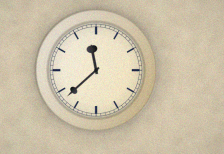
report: 11,38
